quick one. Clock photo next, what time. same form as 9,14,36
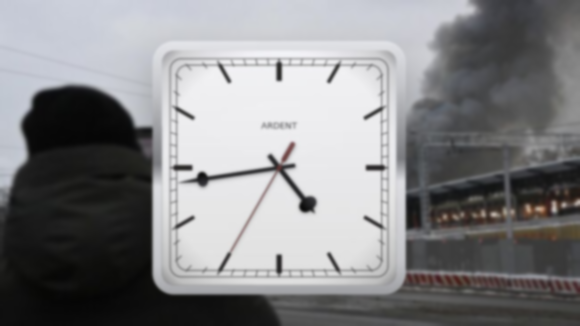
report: 4,43,35
